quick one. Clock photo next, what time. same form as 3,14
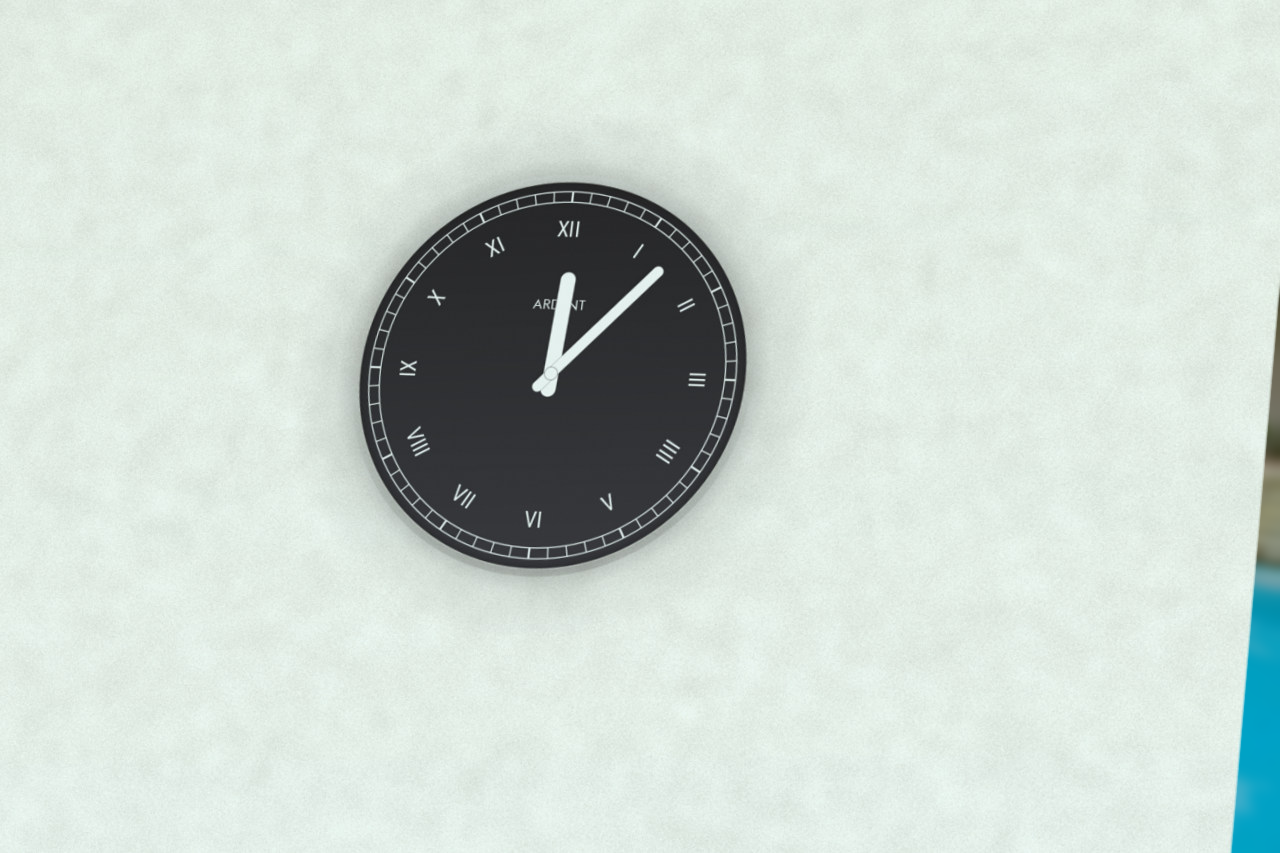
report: 12,07
